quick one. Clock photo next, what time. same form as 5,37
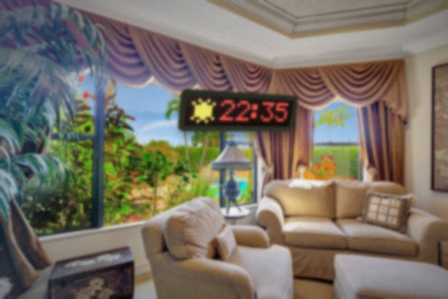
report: 22,35
